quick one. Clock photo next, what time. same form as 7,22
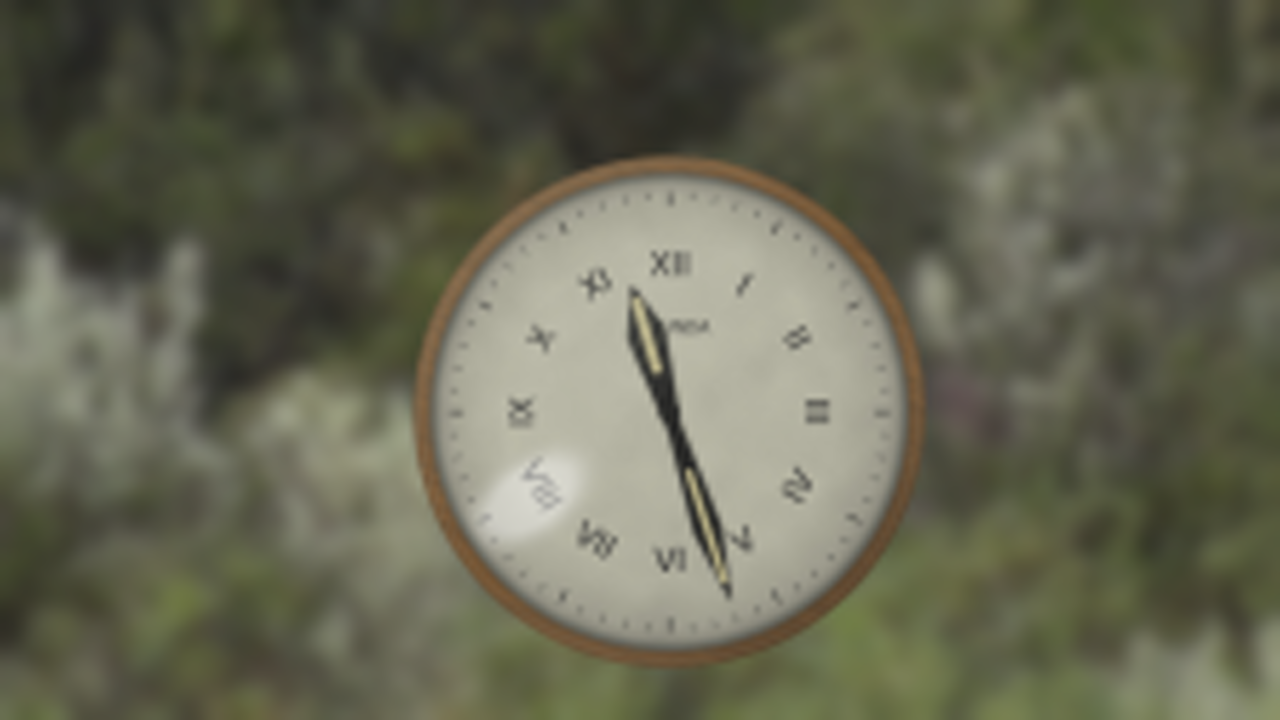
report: 11,27
